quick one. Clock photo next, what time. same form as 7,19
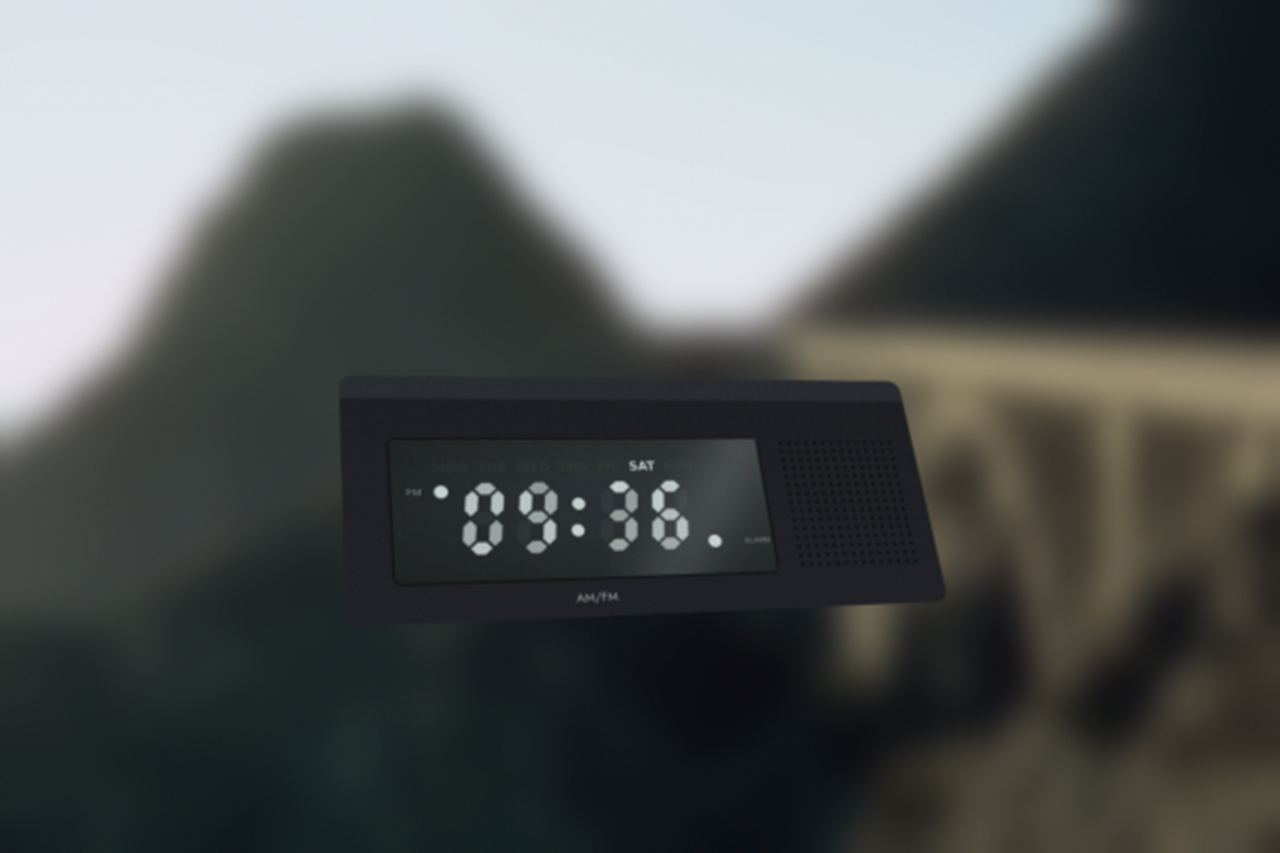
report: 9,36
